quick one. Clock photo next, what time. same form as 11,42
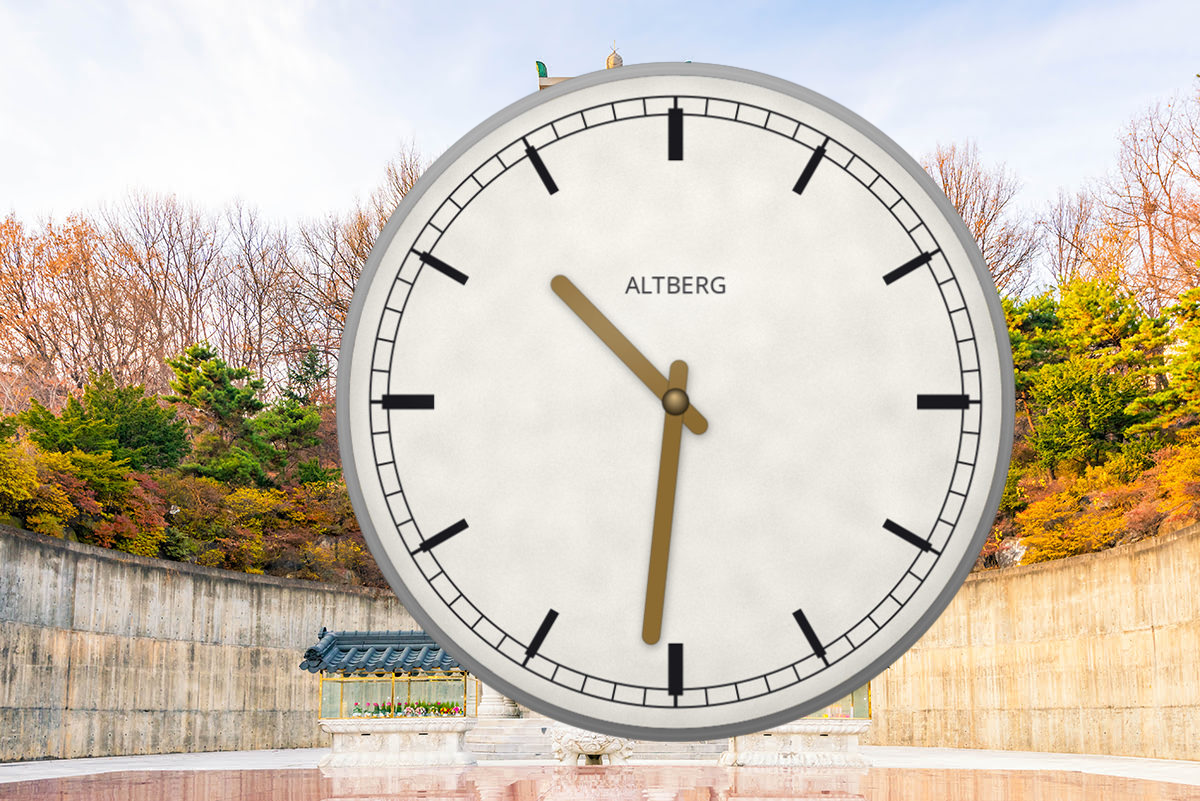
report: 10,31
